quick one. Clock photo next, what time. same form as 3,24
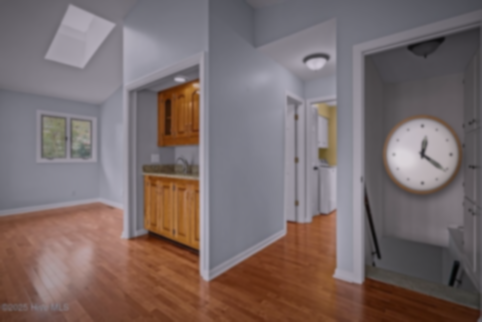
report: 12,21
